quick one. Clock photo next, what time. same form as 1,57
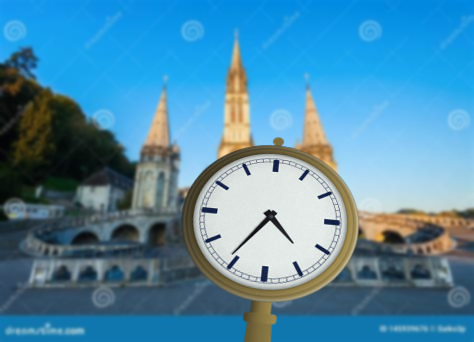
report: 4,36
